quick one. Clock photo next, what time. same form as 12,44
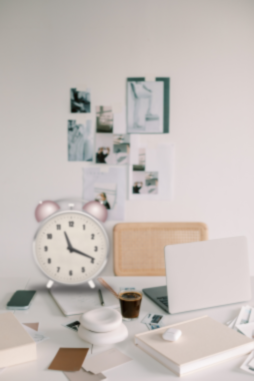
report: 11,19
